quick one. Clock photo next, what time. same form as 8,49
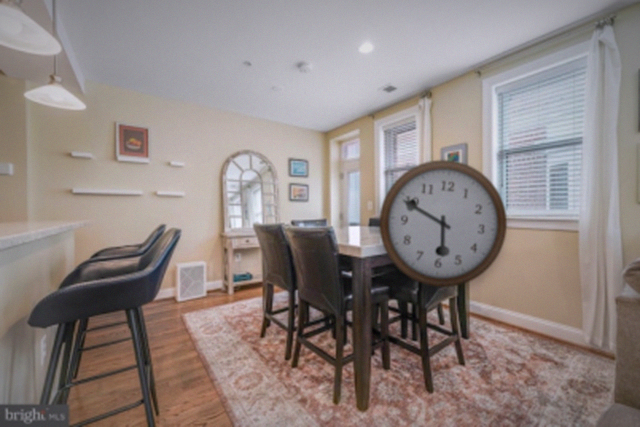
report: 5,49
